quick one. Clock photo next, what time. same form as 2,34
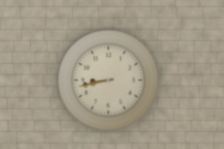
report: 8,43
